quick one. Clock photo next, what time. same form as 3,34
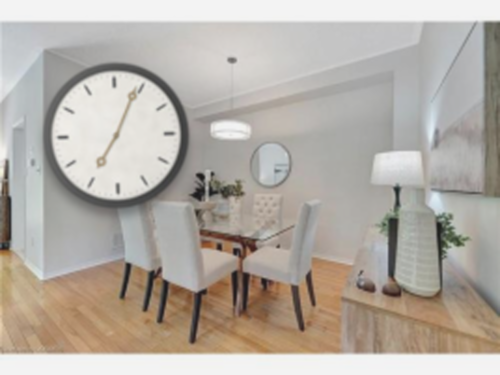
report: 7,04
